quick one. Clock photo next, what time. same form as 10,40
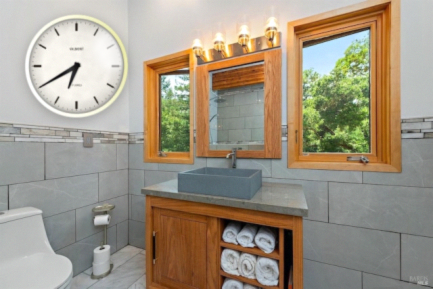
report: 6,40
